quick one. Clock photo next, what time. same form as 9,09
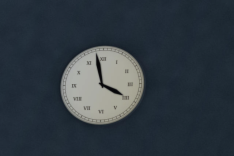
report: 3,58
